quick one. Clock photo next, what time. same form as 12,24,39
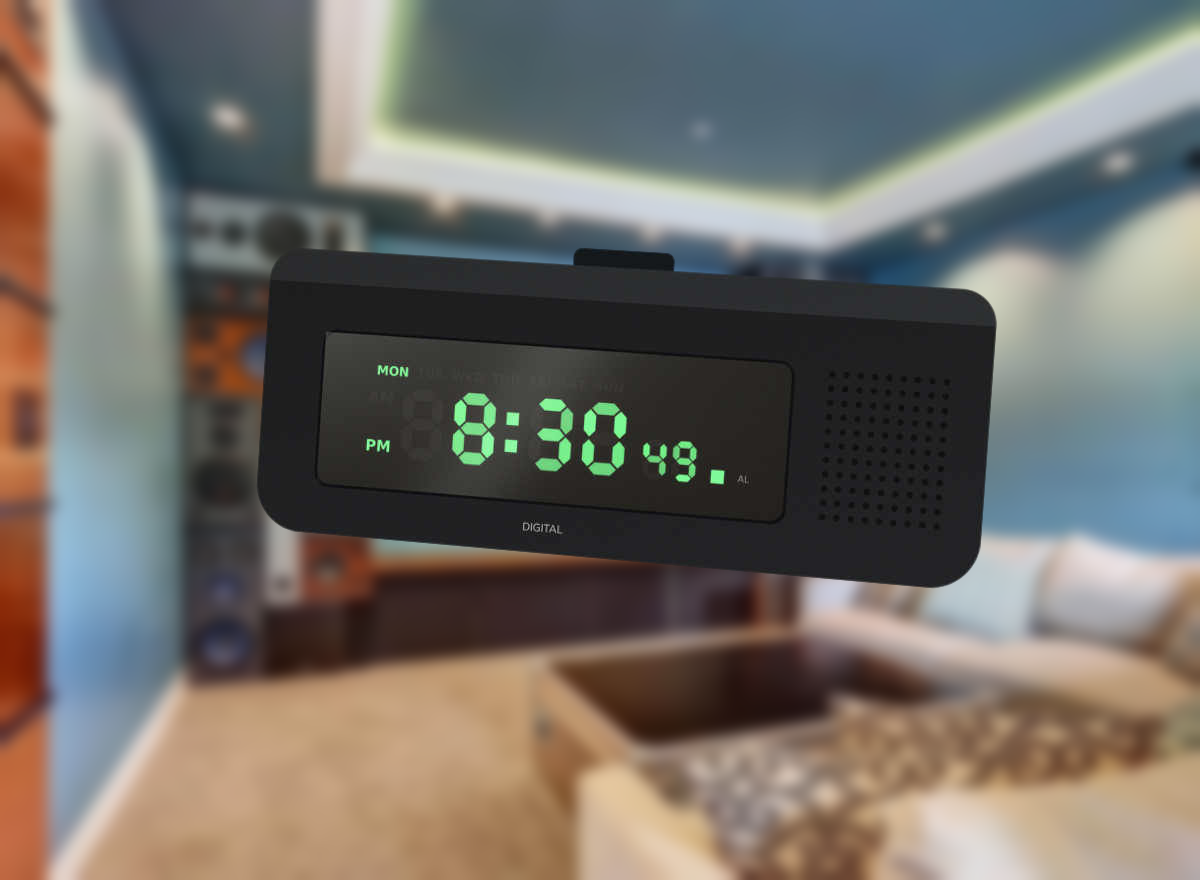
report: 8,30,49
